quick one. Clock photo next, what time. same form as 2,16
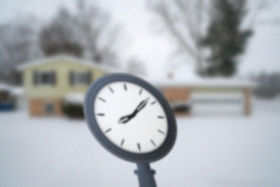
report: 8,08
